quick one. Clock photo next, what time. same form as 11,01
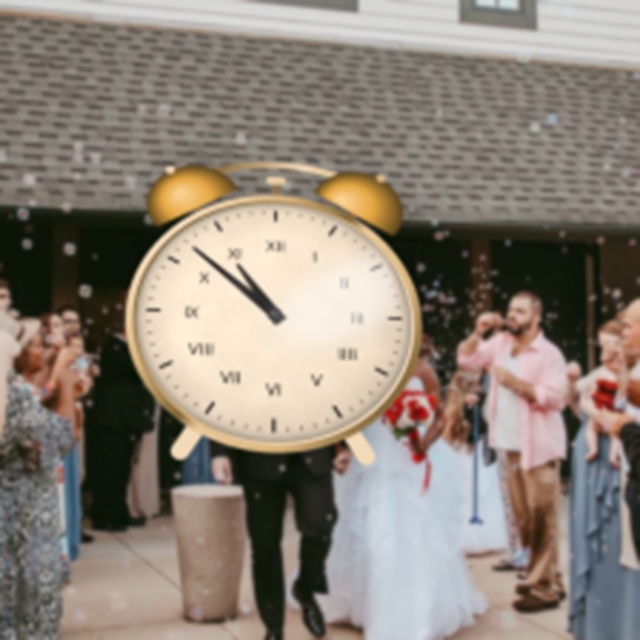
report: 10,52
